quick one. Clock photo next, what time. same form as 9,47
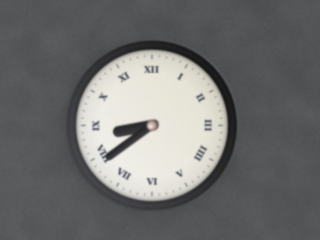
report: 8,39
